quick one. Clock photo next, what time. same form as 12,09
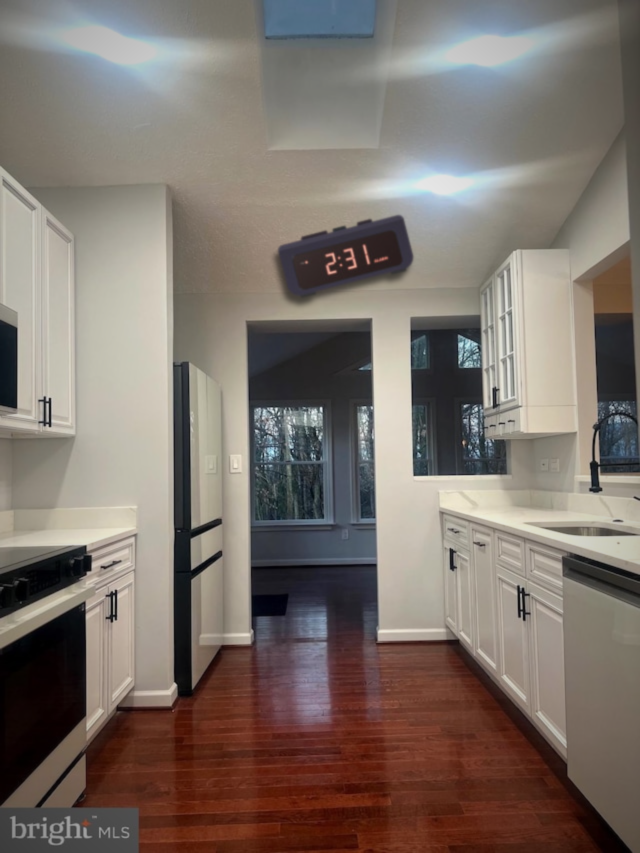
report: 2,31
